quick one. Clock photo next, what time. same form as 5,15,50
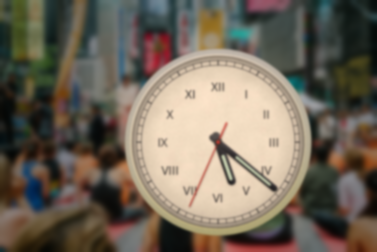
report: 5,21,34
